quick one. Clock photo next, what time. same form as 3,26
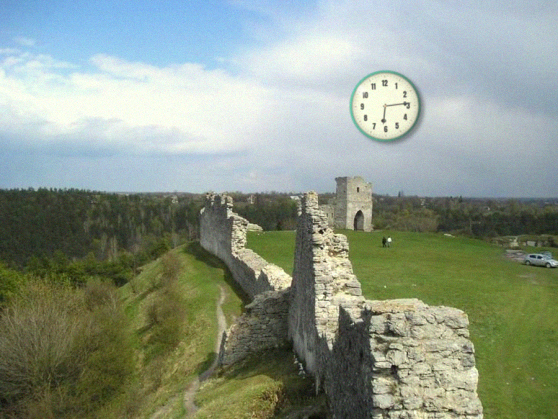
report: 6,14
